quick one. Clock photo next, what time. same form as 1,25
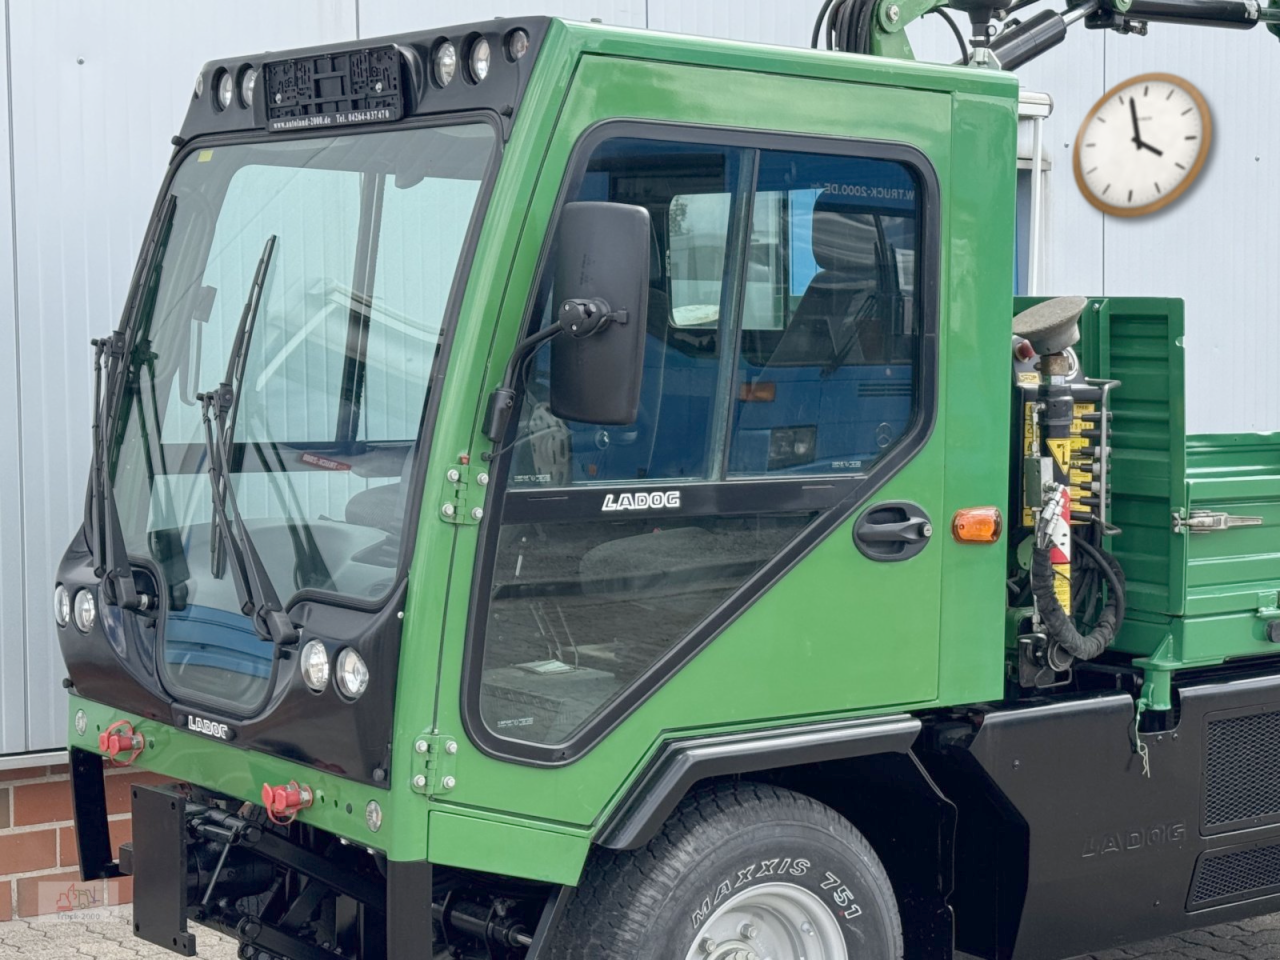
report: 3,57
